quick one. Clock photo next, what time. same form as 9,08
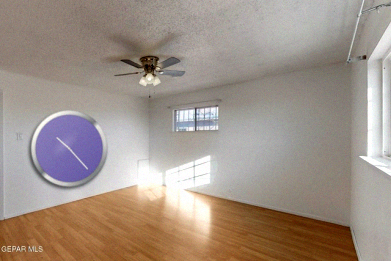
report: 10,23
